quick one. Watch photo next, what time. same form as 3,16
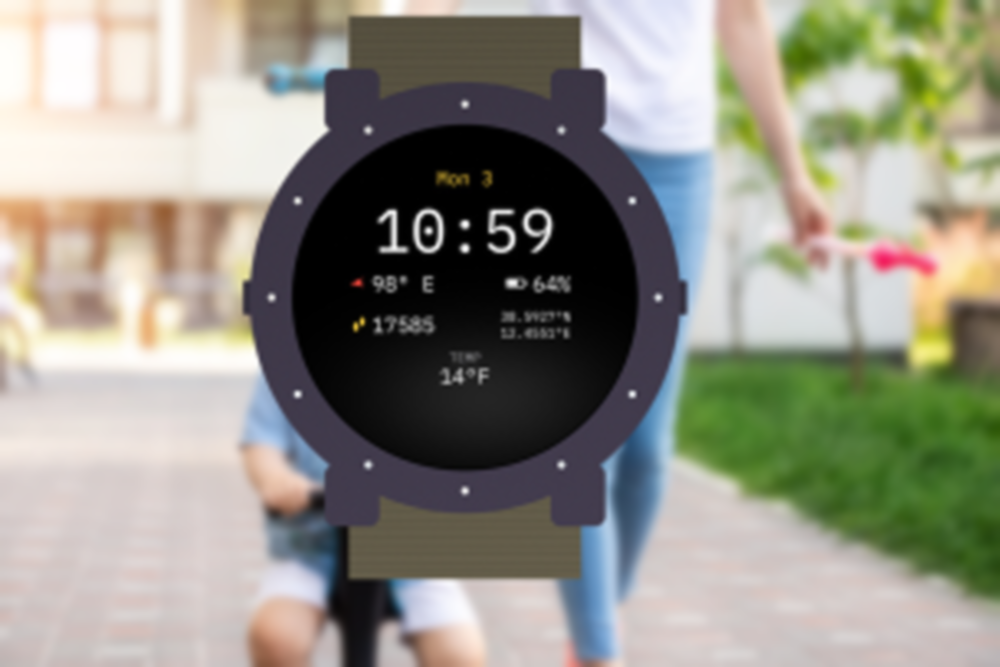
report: 10,59
